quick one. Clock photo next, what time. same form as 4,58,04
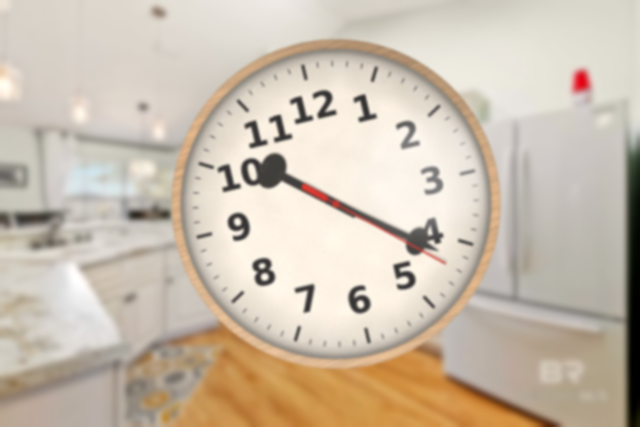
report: 10,21,22
